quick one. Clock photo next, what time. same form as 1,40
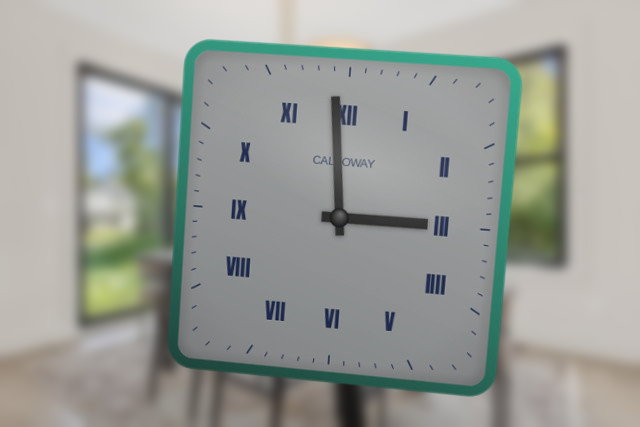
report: 2,59
